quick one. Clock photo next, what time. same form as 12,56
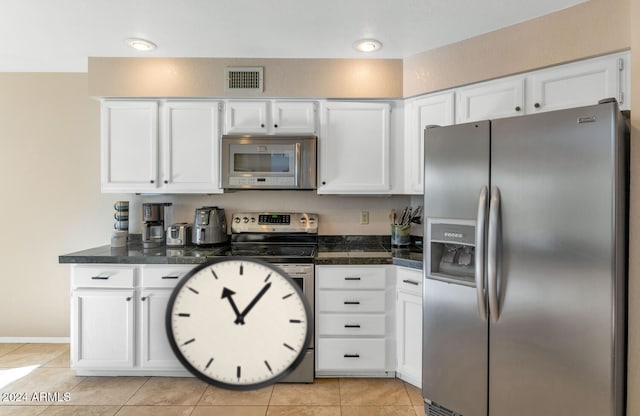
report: 11,06
